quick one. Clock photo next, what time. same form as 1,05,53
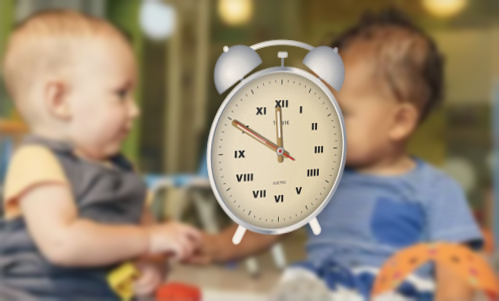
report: 11,49,50
